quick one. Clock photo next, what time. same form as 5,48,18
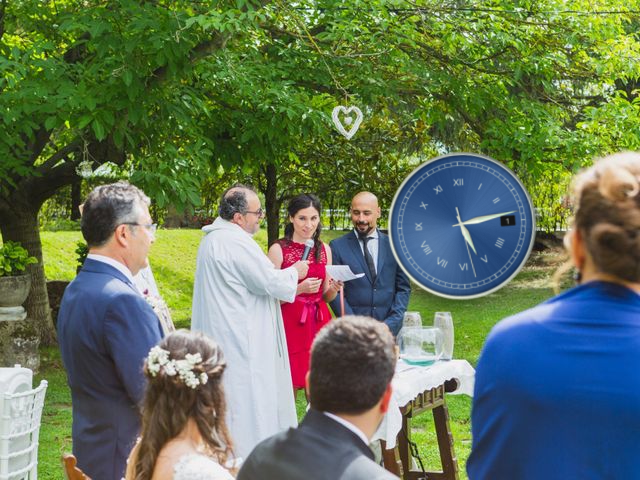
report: 5,13,28
